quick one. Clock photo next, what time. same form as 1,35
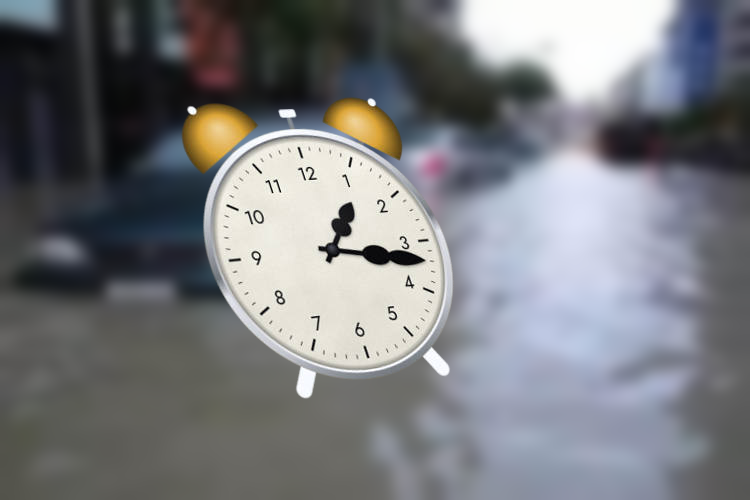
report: 1,17
